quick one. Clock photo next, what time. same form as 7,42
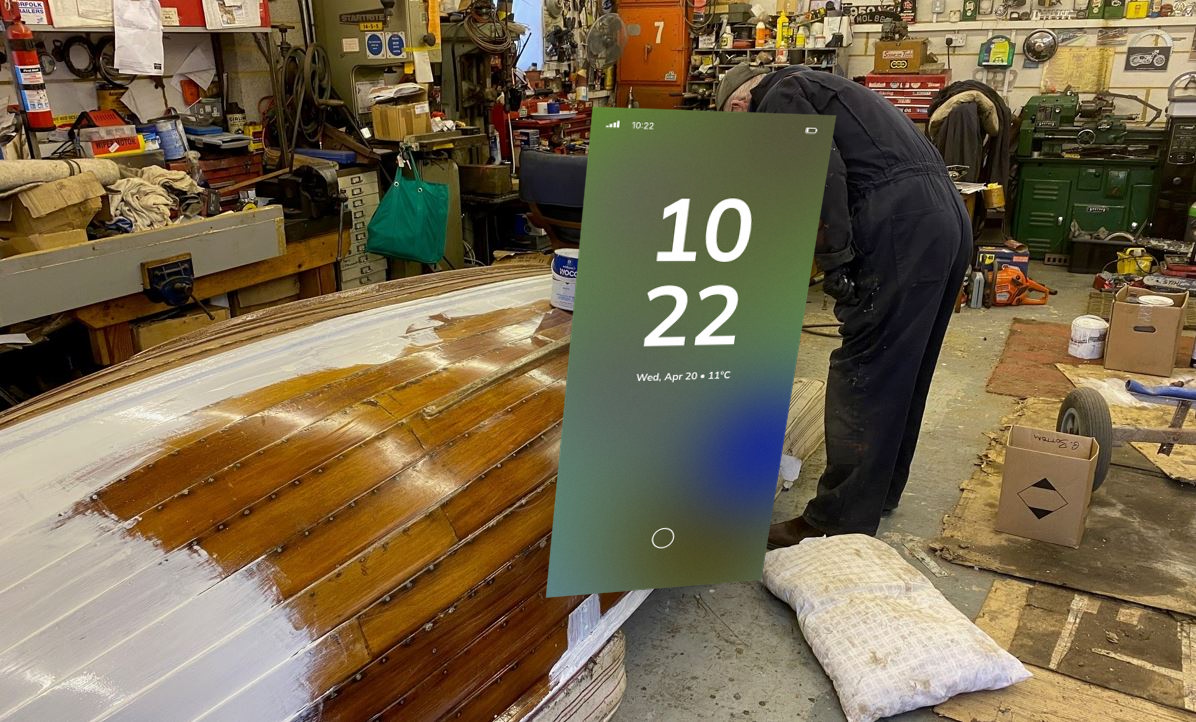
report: 10,22
